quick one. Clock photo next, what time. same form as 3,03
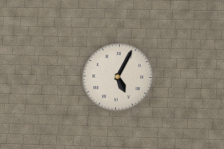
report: 5,04
